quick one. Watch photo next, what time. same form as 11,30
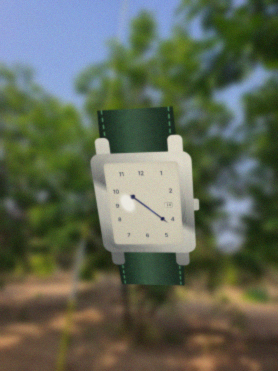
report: 10,22
